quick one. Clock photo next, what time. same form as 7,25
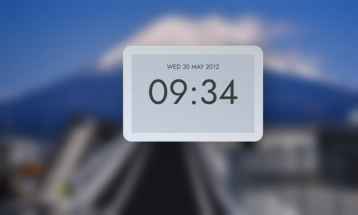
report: 9,34
